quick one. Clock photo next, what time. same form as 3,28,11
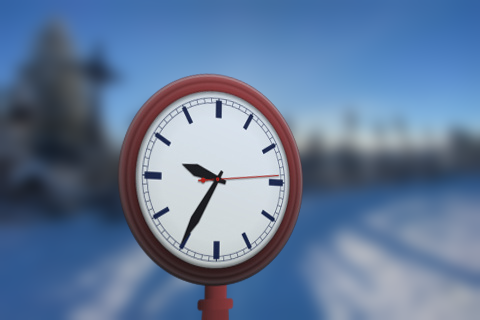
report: 9,35,14
